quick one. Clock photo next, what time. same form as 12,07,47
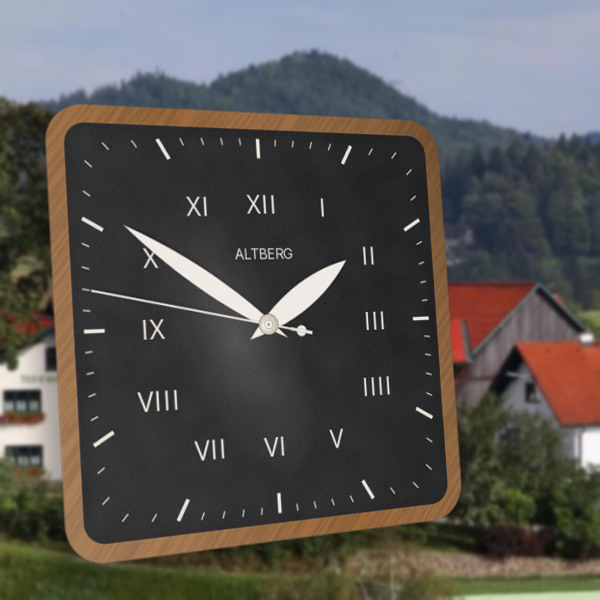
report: 1,50,47
